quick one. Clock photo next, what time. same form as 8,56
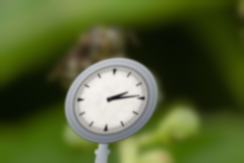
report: 2,14
